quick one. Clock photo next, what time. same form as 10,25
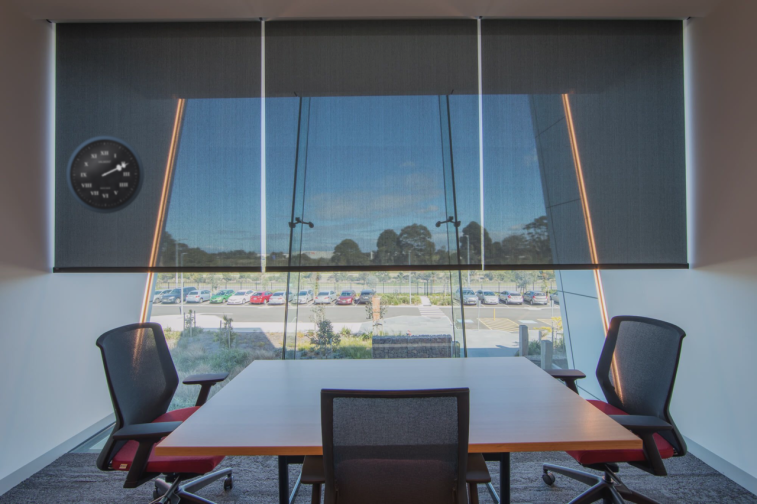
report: 2,11
